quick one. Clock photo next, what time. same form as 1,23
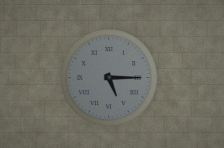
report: 5,15
